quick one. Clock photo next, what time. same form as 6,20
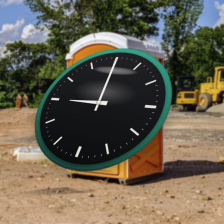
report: 9,00
